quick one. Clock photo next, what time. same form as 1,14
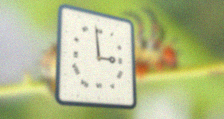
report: 2,59
